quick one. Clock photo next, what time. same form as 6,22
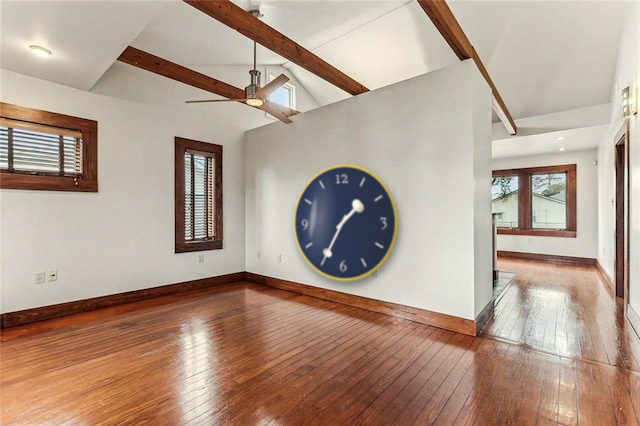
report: 1,35
